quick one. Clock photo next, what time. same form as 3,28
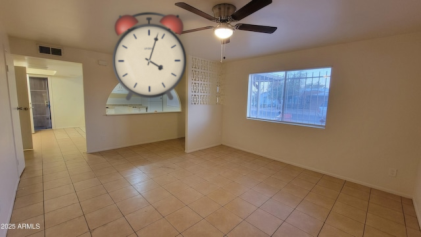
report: 4,03
